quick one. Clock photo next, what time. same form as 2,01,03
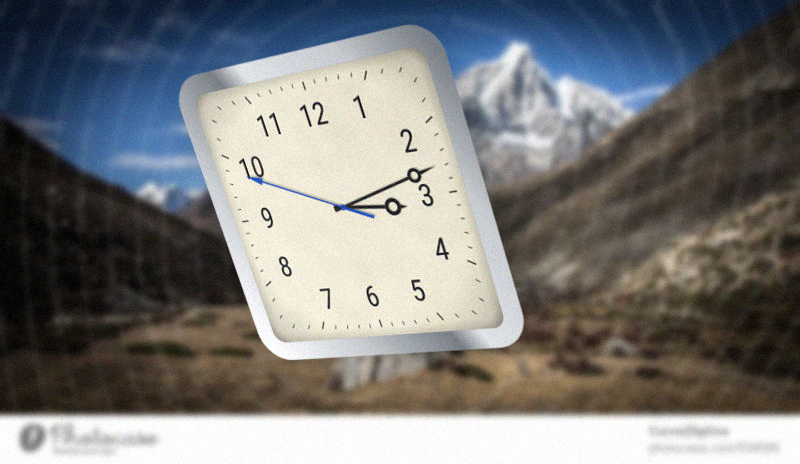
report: 3,12,49
